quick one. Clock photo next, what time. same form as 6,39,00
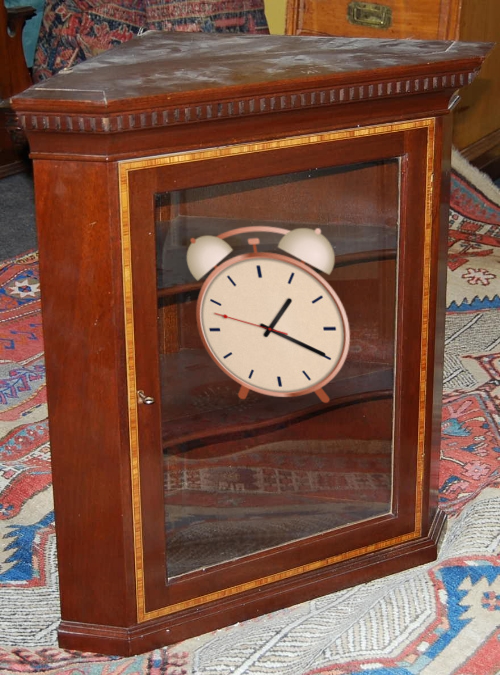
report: 1,19,48
